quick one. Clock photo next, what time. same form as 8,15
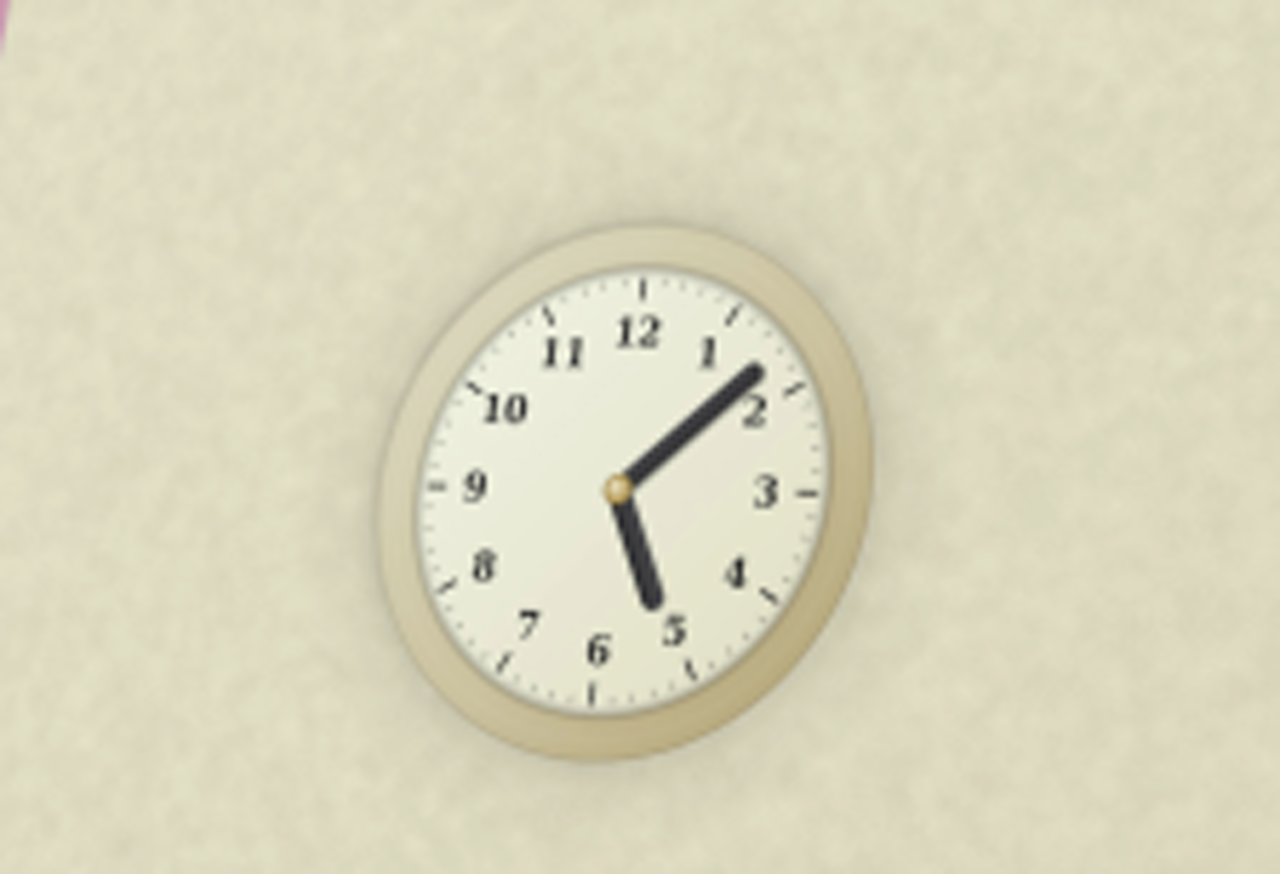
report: 5,08
